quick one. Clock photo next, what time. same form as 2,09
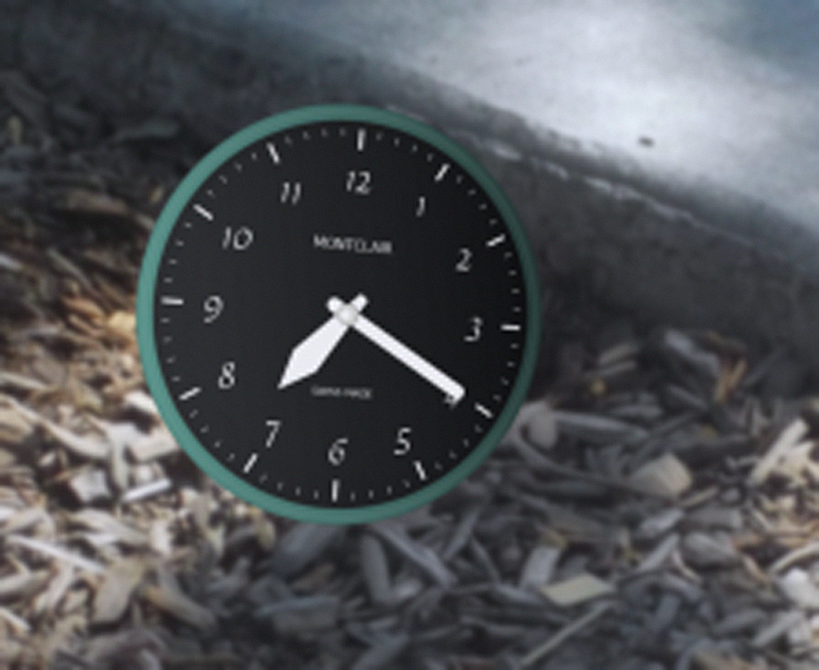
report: 7,20
